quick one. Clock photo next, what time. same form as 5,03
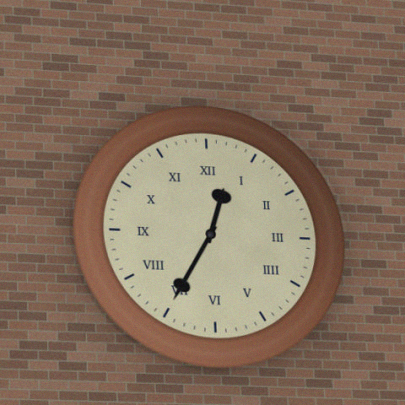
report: 12,35
